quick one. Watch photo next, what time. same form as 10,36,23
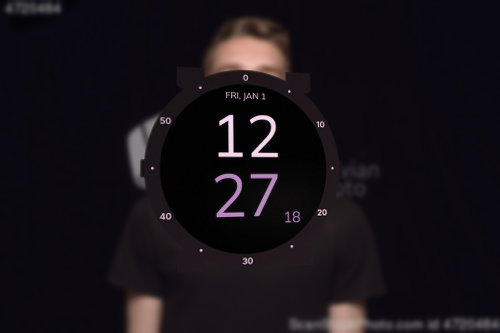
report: 12,27,18
